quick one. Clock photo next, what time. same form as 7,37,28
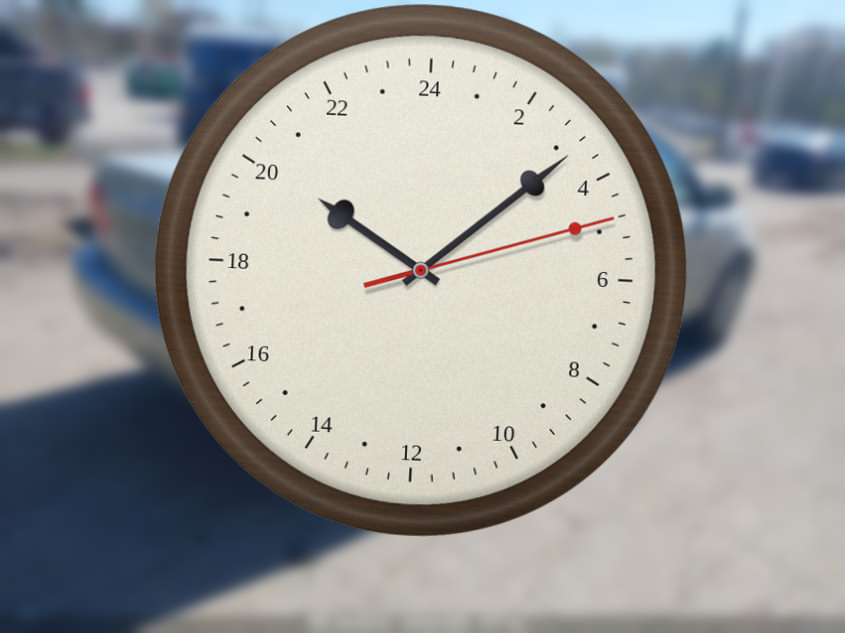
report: 20,08,12
